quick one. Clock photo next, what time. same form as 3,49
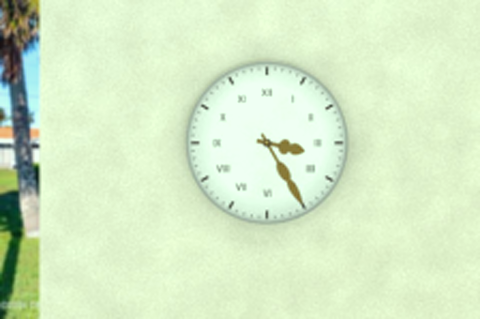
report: 3,25
